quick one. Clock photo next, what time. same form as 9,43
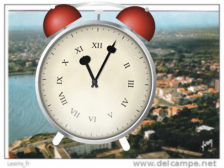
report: 11,04
